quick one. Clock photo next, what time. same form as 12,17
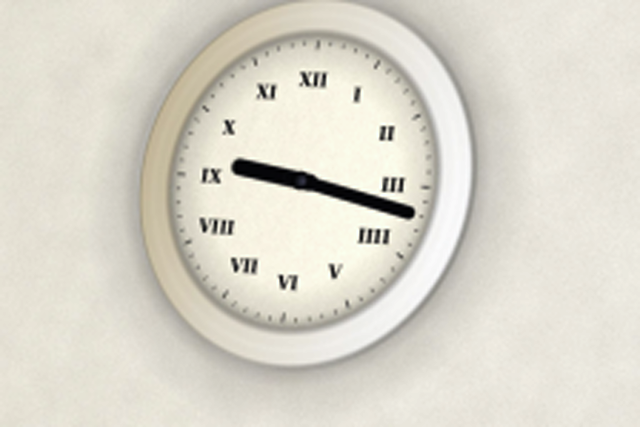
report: 9,17
